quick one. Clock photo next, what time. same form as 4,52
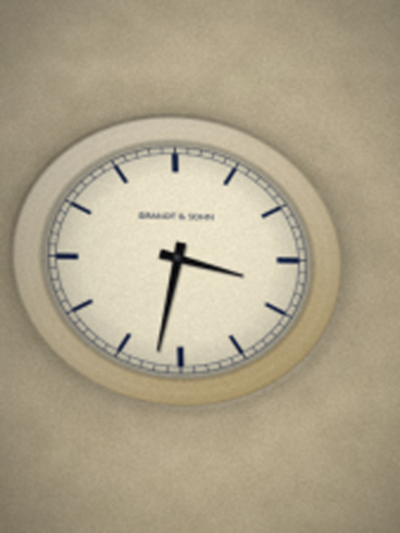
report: 3,32
